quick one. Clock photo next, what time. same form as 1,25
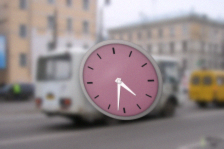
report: 4,32
